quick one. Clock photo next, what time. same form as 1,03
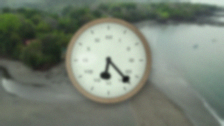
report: 6,23
